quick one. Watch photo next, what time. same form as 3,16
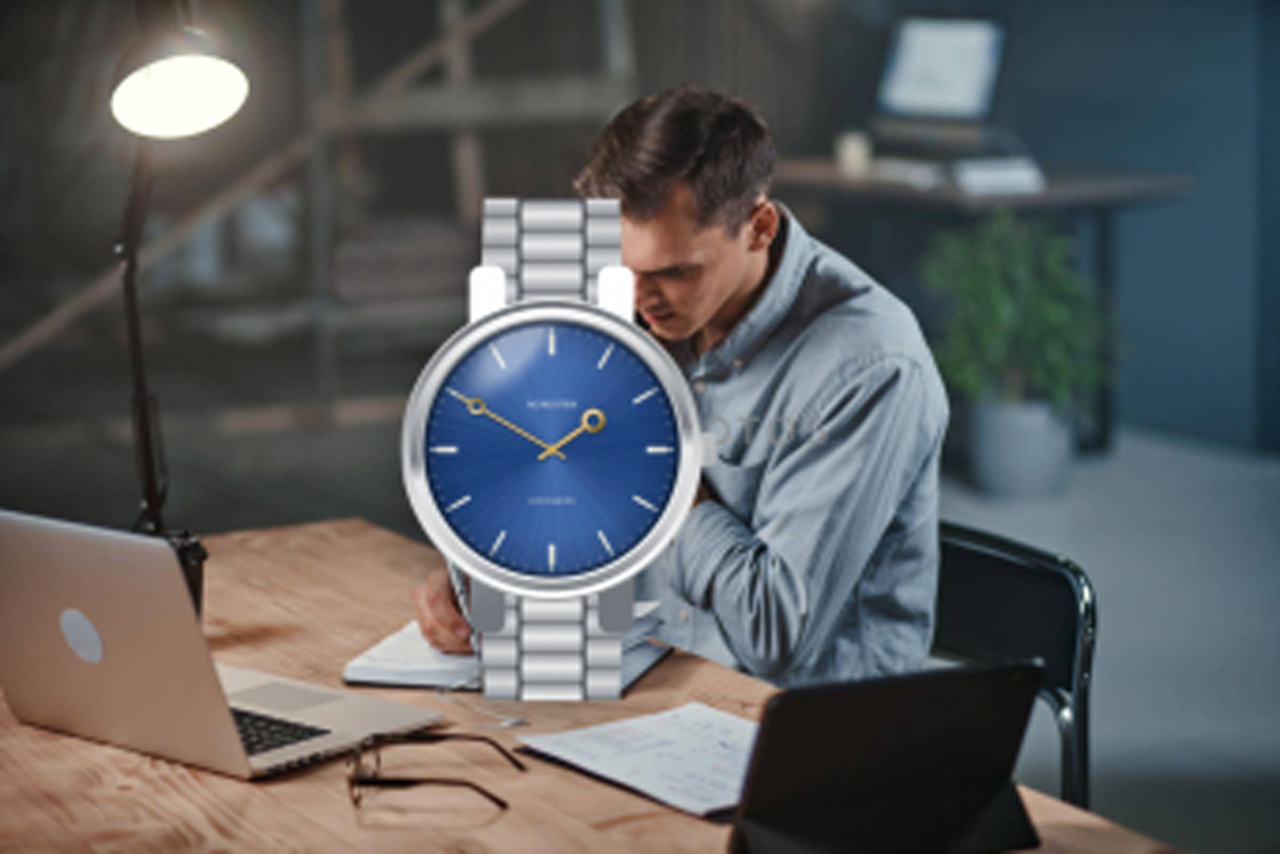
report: 1,50
